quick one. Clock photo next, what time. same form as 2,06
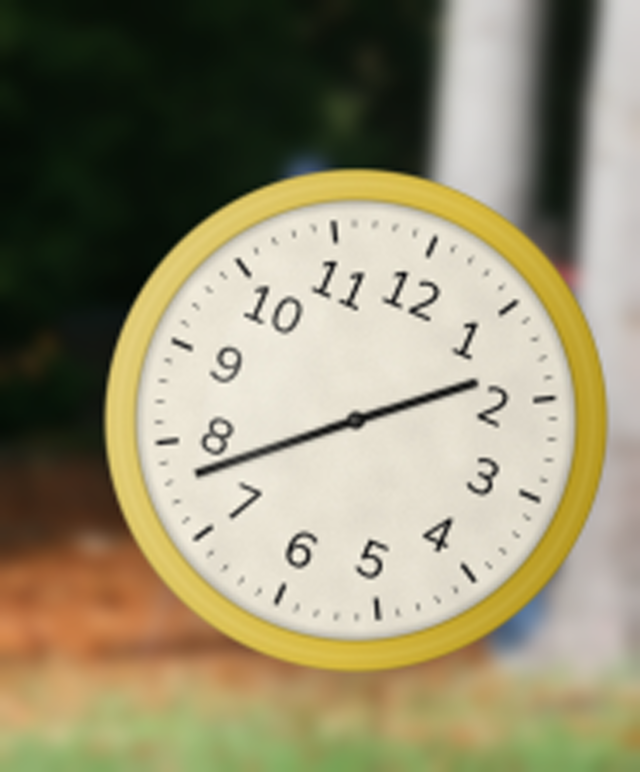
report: 1,38
